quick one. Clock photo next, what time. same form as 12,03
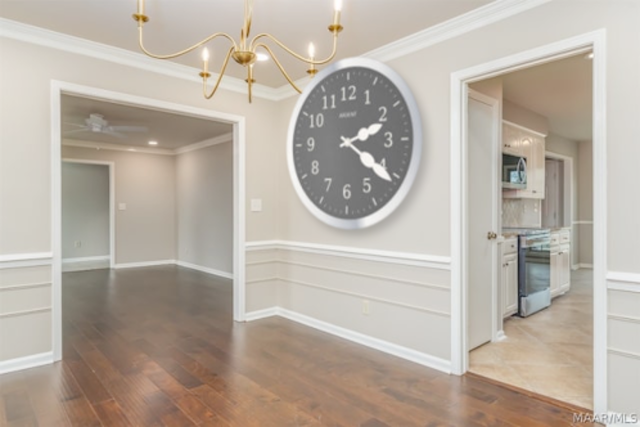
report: 2,21
